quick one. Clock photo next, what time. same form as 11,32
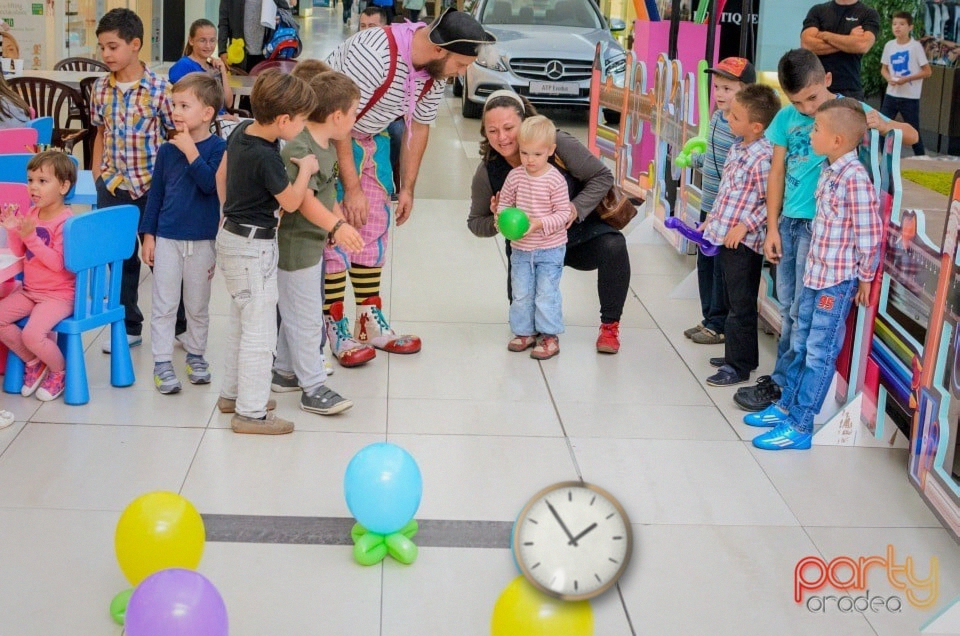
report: 1,55
